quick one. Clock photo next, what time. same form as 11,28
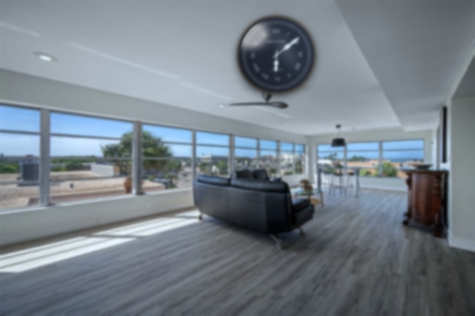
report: 6,09
